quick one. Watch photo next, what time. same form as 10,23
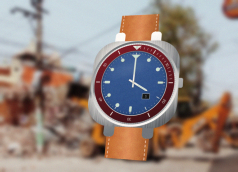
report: 4,00
